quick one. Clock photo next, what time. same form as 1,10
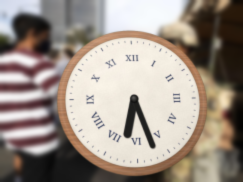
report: 6,27
